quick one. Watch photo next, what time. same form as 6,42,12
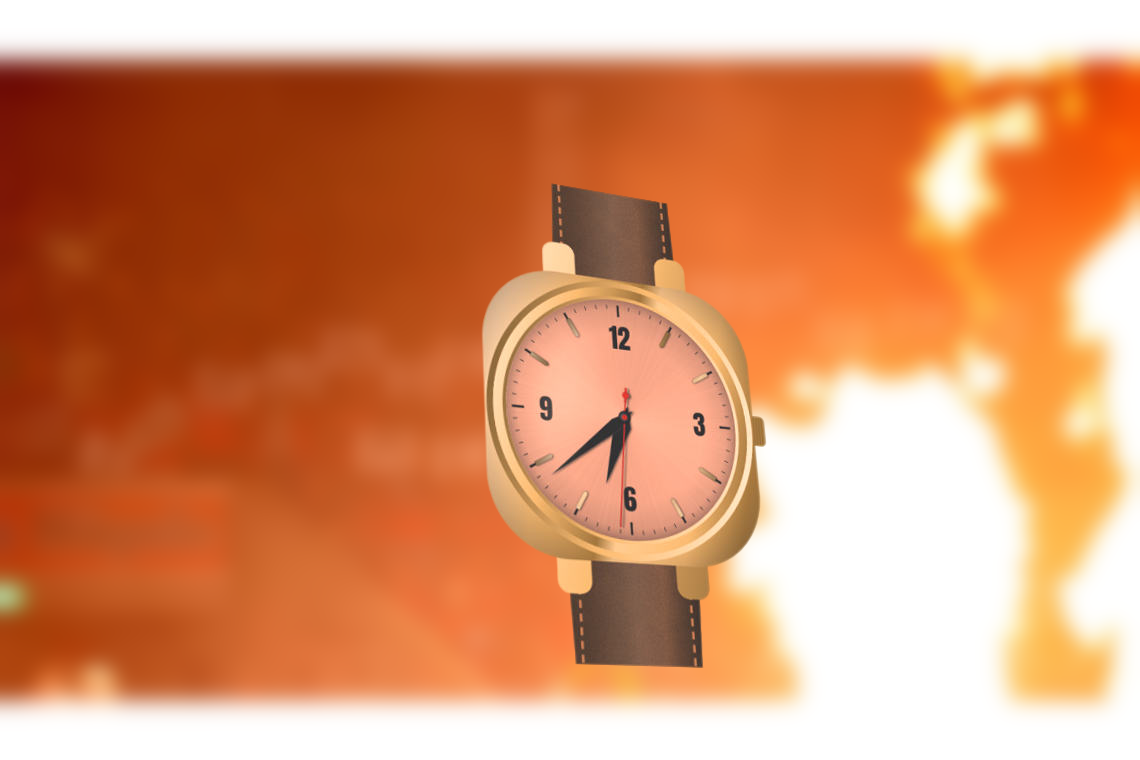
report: 6,38,31
